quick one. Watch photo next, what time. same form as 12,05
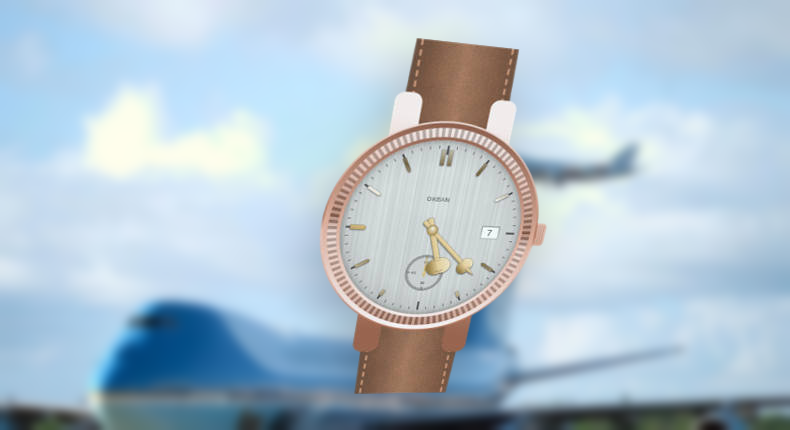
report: 5,22
